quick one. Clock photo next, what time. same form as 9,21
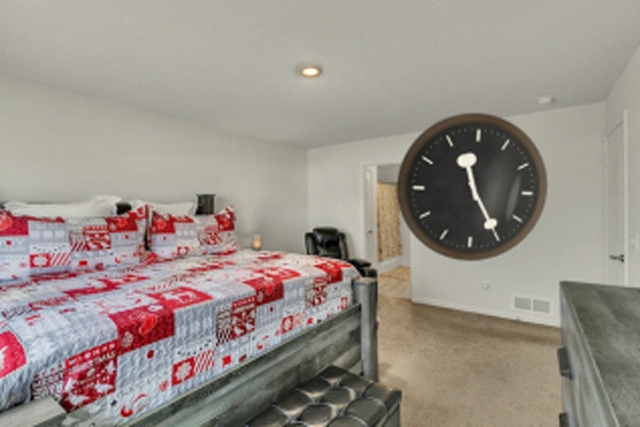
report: 11,25
